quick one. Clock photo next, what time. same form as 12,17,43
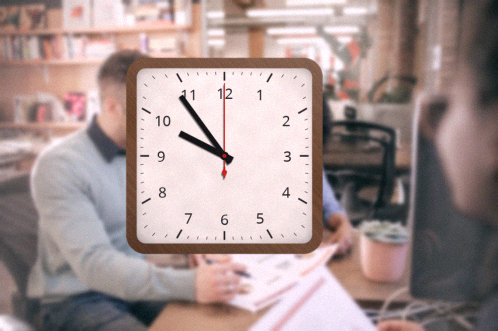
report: 9,54,00
